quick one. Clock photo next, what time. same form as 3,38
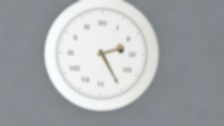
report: 2,25
